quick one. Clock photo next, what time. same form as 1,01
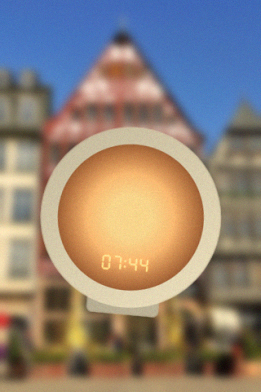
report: 7,44
